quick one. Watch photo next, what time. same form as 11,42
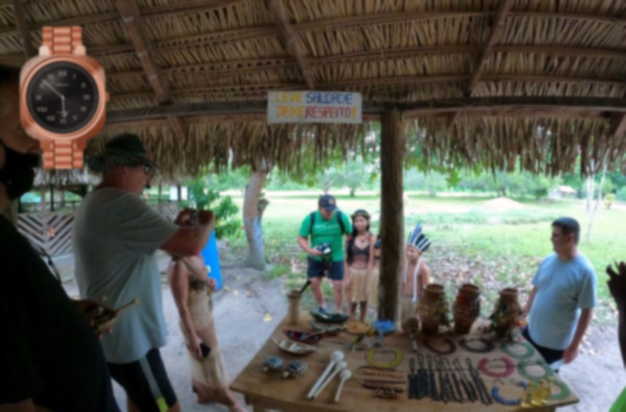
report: 5,52
